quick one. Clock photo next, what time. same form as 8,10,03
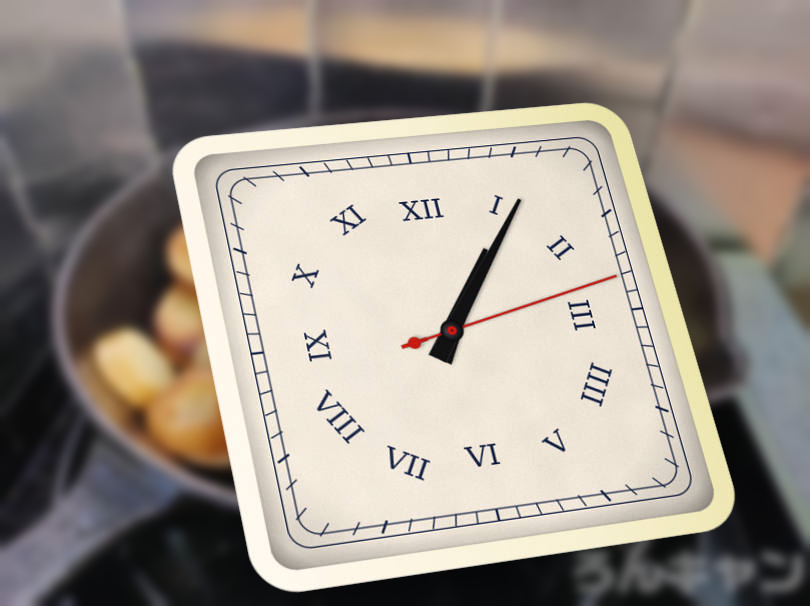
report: 1,06,13
